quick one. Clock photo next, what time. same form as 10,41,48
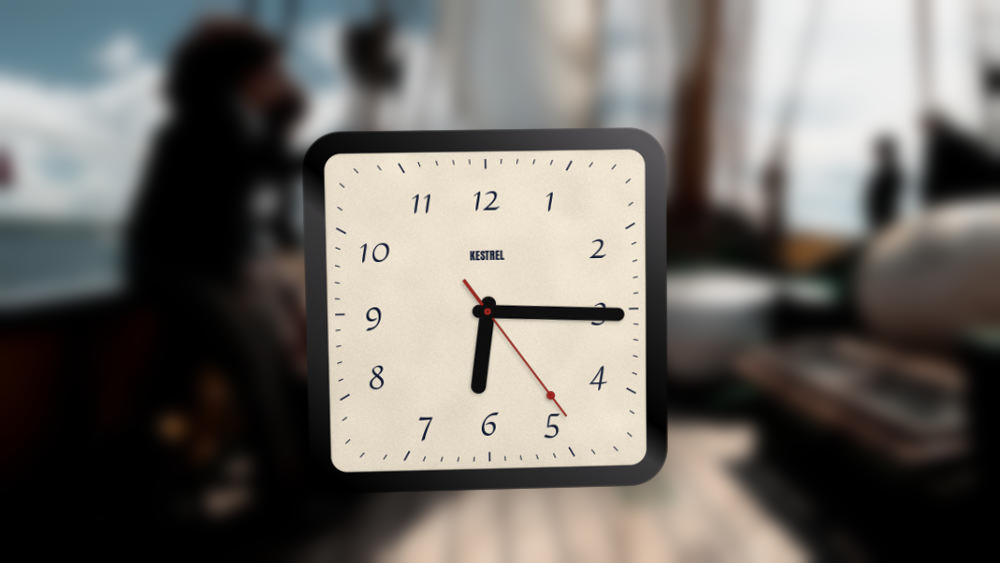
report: 6,15,24
